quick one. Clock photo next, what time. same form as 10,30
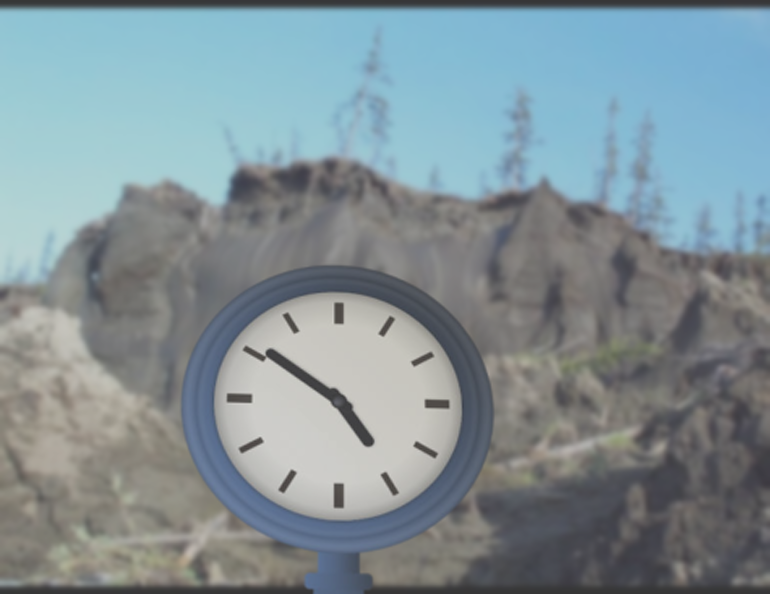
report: 4,51
